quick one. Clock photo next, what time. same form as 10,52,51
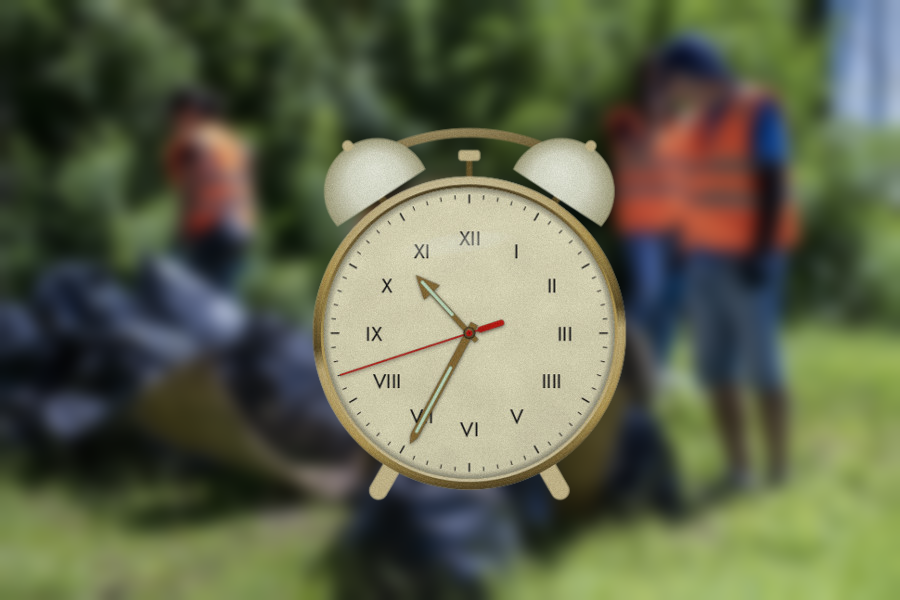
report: 10,34,42
